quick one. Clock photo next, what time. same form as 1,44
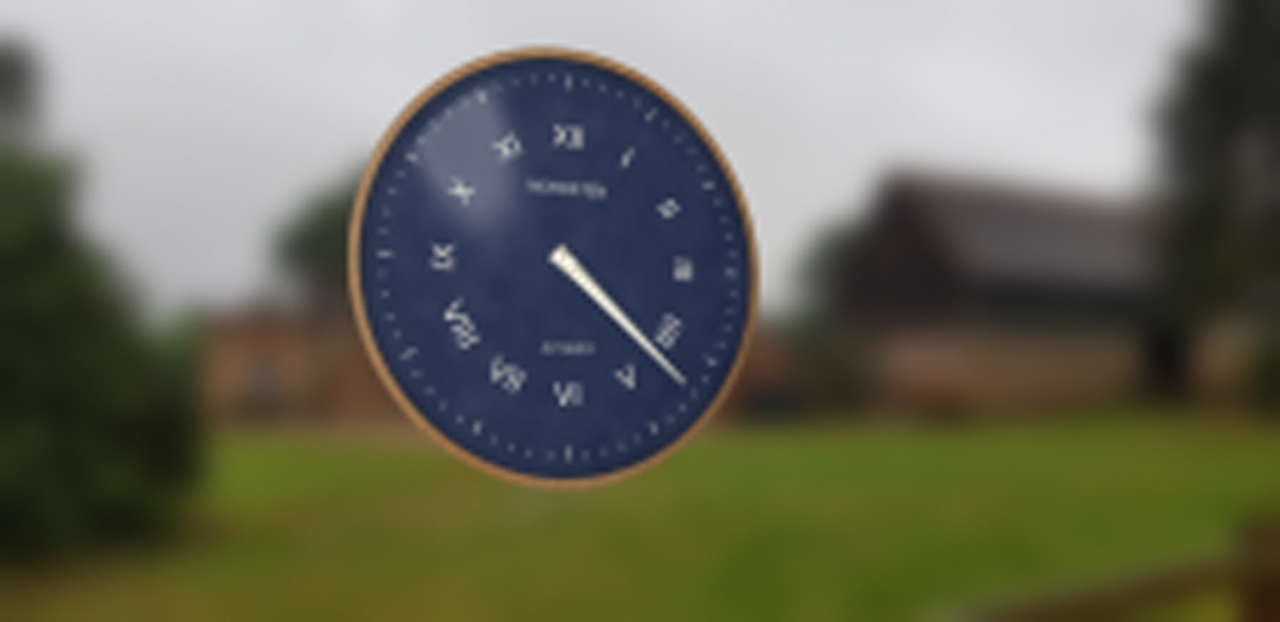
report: 4,22
